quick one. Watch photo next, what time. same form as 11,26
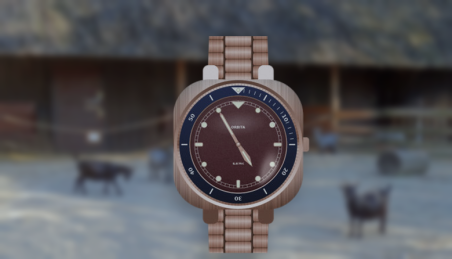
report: 4,55
